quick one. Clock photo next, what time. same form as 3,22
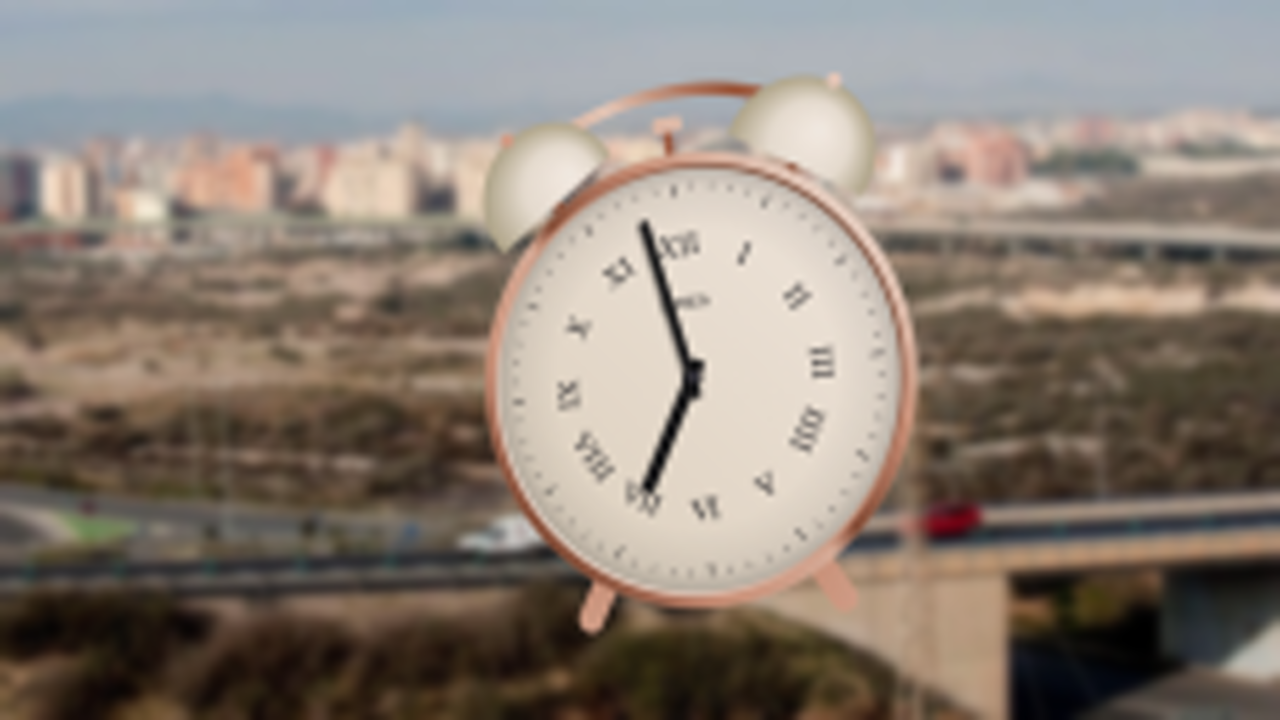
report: 6,58
